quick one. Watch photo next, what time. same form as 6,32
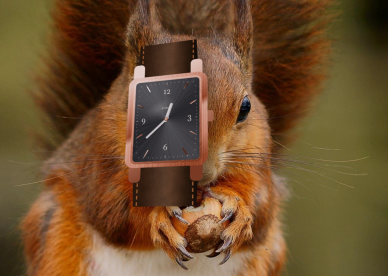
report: 12,38
